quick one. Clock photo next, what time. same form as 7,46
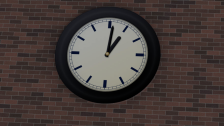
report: 1,01
